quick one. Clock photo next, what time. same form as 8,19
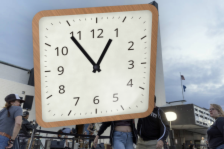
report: 12,54
